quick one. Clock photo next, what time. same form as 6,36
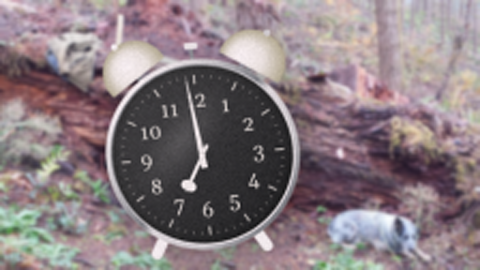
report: 6,59
